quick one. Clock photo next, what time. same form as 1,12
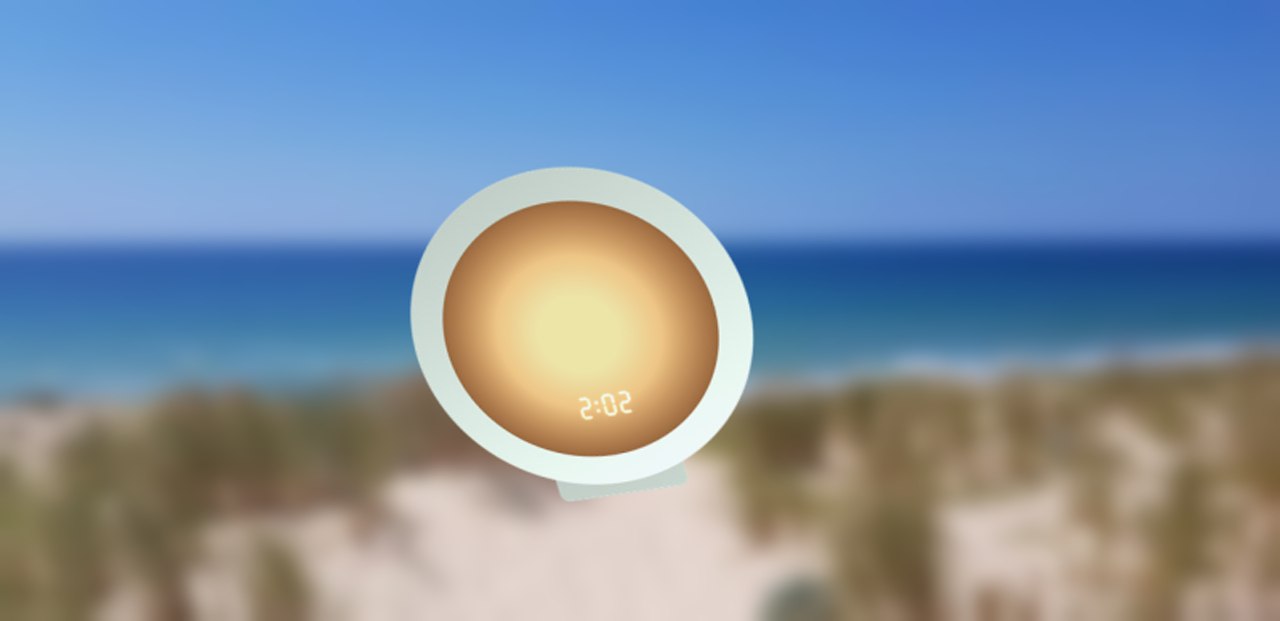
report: 2,02
